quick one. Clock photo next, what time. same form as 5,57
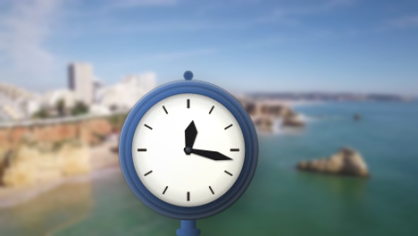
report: 12,17
